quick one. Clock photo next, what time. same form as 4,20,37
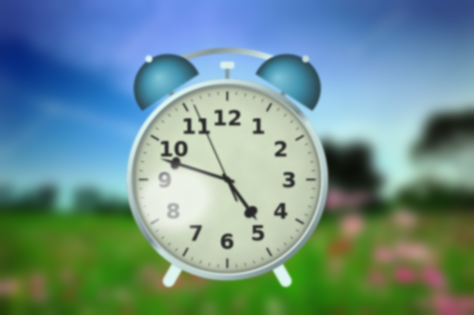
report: 4,47,56
